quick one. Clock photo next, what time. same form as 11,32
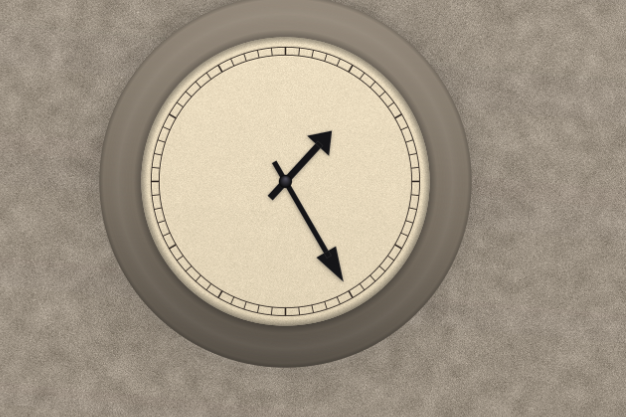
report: 1,25
